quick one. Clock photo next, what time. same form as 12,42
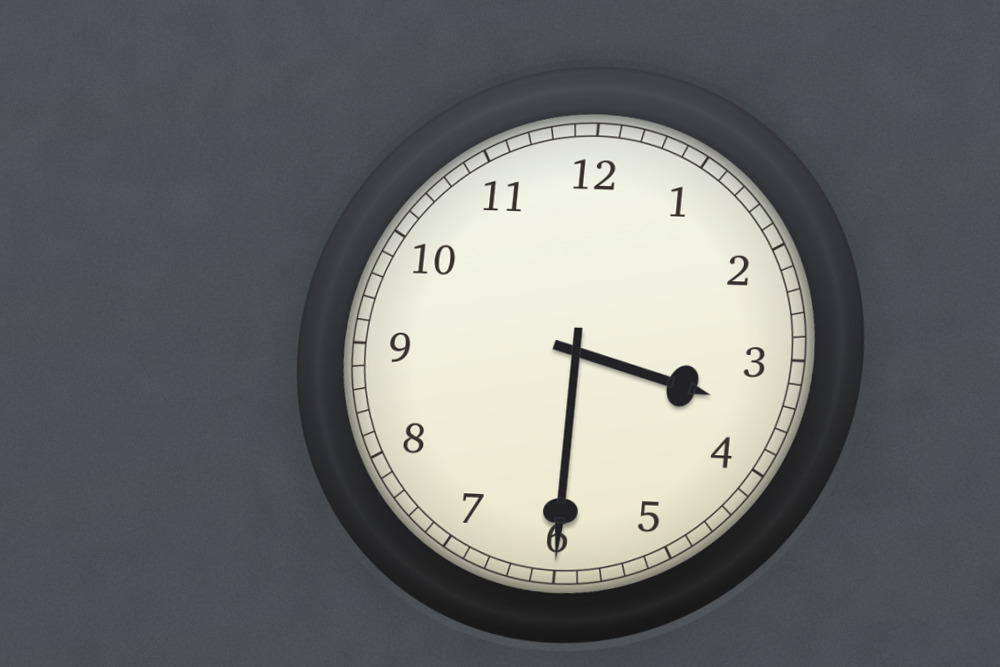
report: 3,30
